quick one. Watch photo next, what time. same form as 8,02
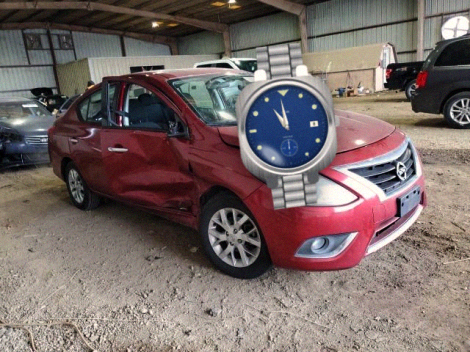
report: 10,59
